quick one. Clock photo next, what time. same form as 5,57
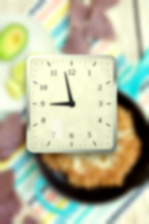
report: 8,58
